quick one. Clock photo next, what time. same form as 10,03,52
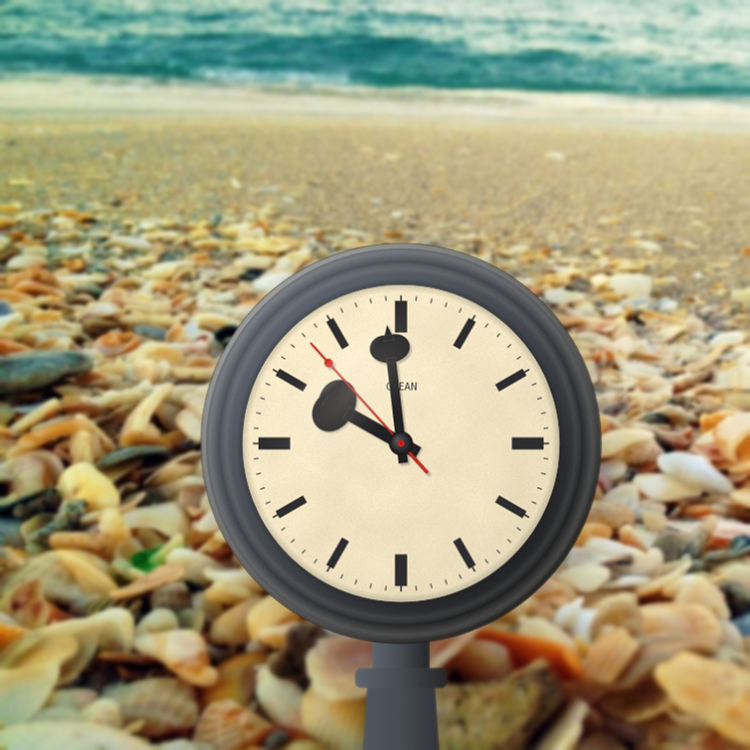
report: 9,58,53
